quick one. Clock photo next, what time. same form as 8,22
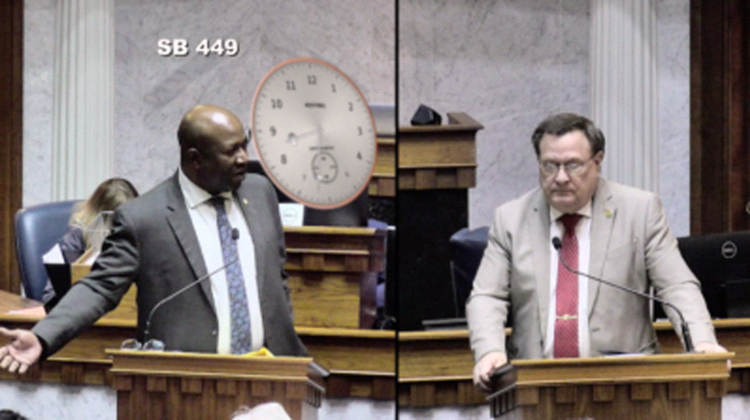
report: 8,32
